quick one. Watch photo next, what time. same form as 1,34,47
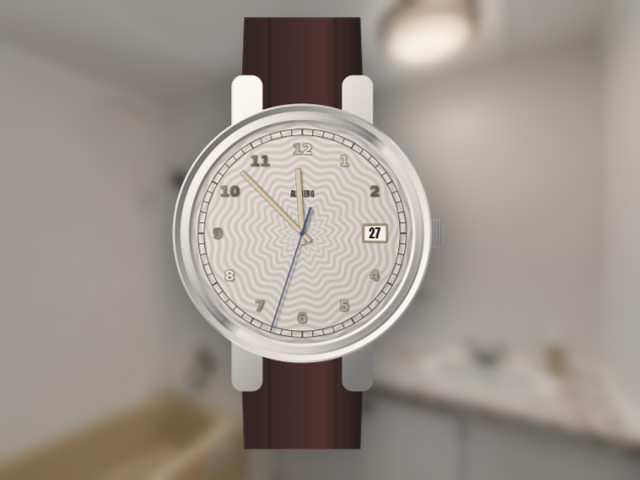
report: 11,52,33
